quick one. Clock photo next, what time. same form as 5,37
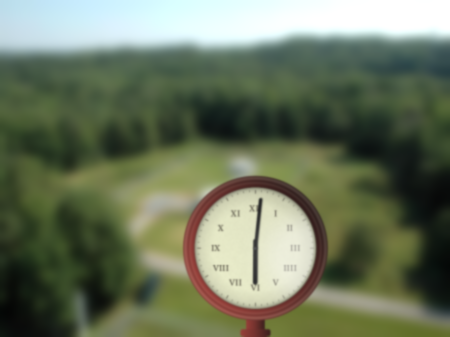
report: 6,01
